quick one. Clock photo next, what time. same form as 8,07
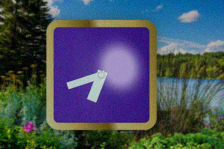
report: 6,42
